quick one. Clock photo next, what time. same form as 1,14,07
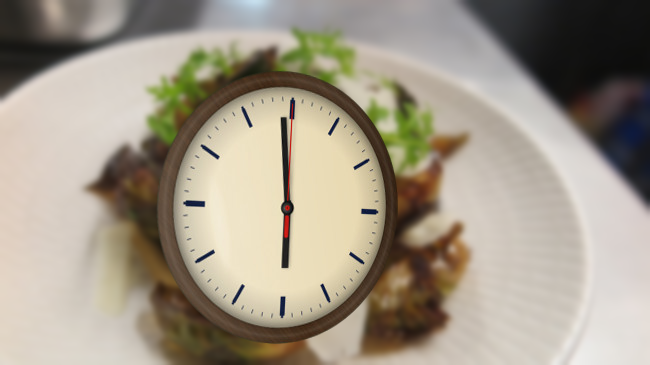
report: 5,59,00
